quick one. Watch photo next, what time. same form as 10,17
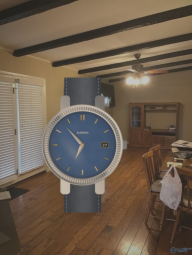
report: 6,53
